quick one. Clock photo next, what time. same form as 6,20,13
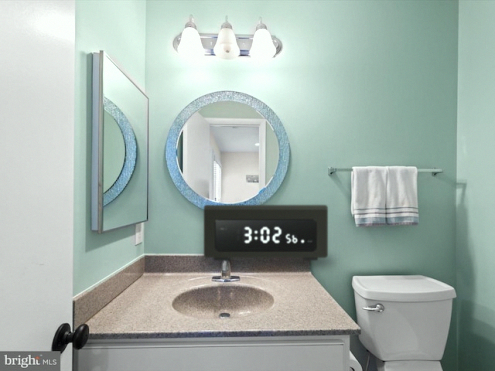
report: 3,02,56
